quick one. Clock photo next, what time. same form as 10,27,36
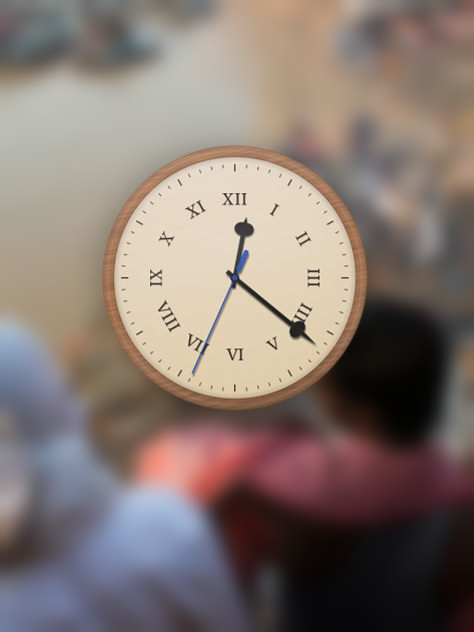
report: 12,21,34
